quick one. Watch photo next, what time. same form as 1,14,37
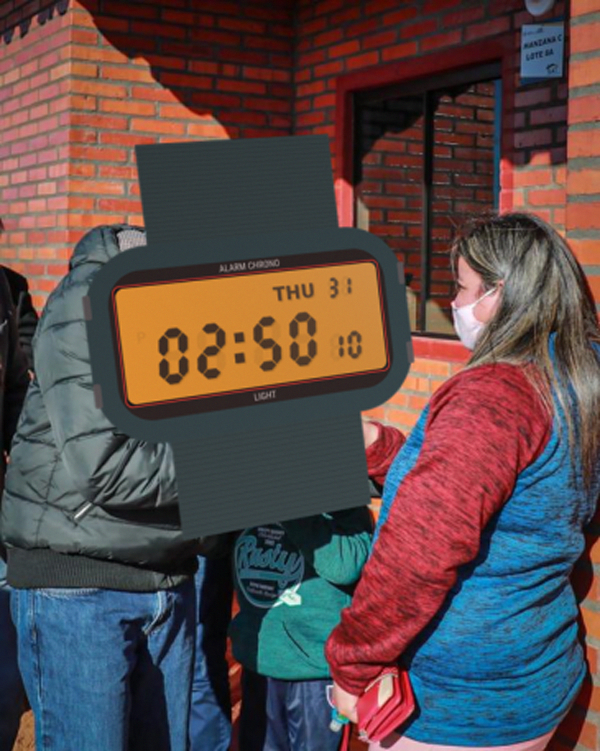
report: 2,50,10
